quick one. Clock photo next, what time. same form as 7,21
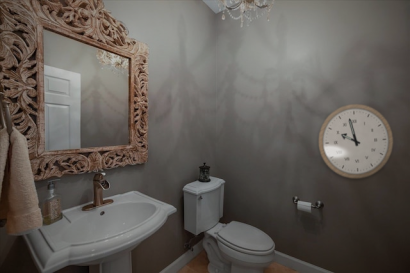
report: 9,58
